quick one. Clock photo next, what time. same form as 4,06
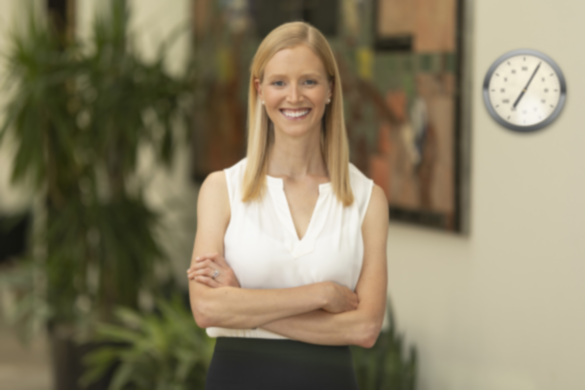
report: 7,05
